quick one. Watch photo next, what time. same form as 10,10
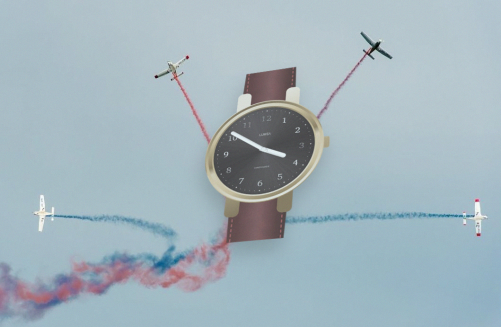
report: 3,51
